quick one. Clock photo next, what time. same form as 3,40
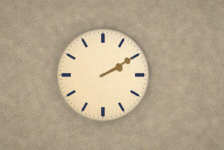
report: 2,10
